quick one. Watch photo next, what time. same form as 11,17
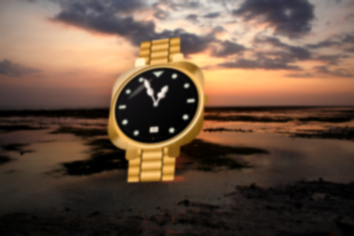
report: 12,56
